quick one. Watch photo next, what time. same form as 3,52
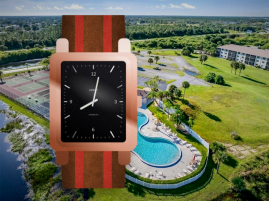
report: 8,02
